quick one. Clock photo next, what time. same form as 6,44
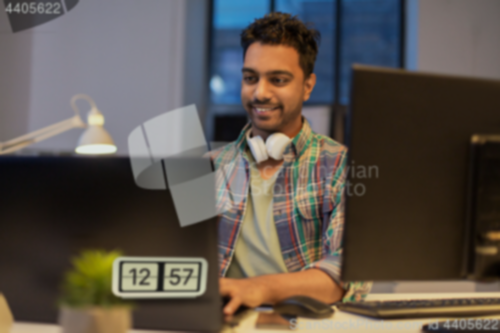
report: 12,57
